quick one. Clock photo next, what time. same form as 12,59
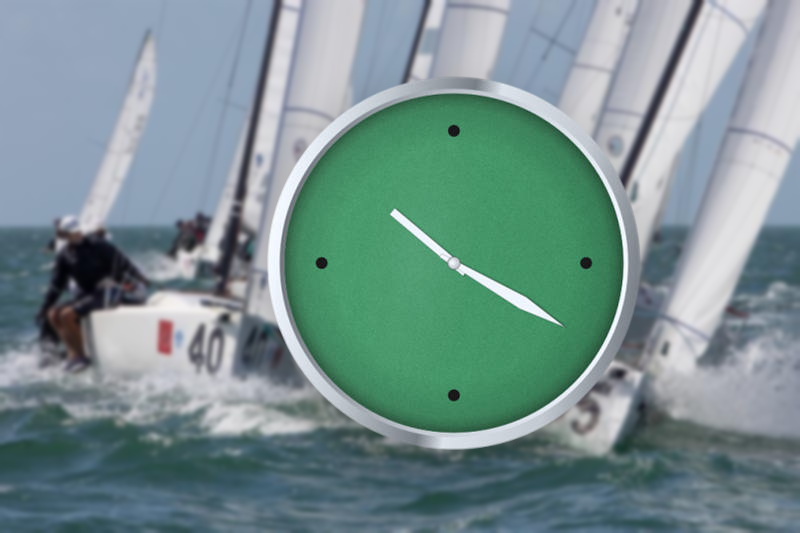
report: 10,20
